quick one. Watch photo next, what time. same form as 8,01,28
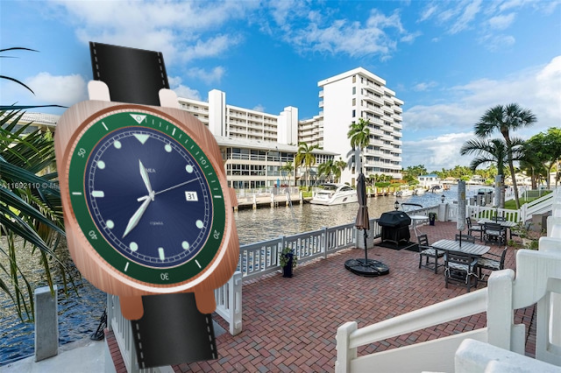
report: 11,37,12
